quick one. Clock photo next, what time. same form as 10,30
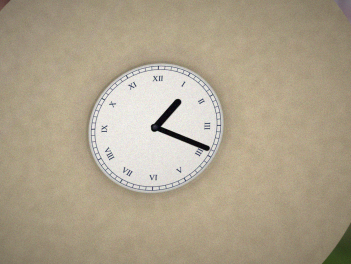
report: 1,19
